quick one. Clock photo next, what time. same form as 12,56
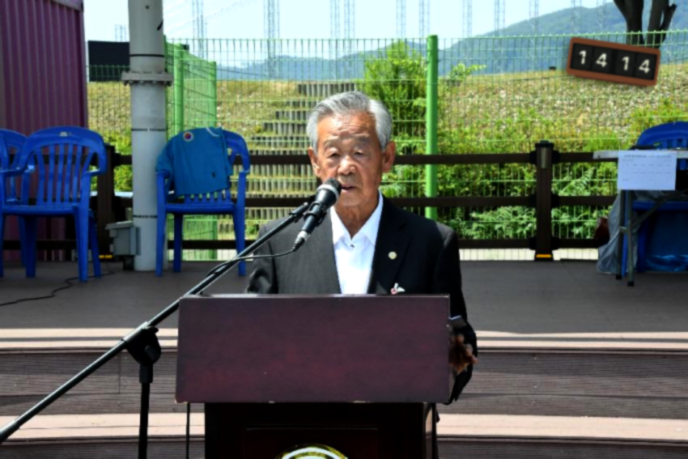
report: 14,14
